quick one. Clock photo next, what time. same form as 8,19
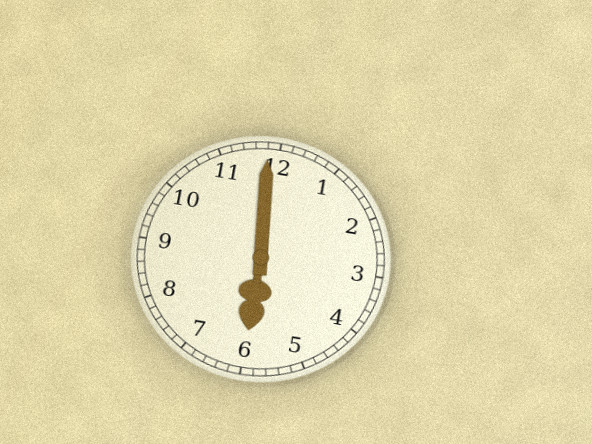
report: 5,59
